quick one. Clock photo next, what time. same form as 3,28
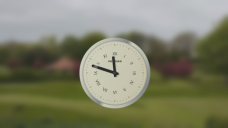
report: 11,48
